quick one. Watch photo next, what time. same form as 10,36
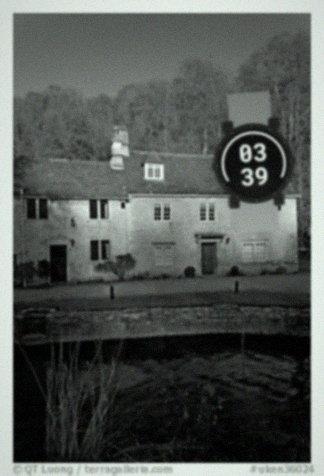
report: 3,39
